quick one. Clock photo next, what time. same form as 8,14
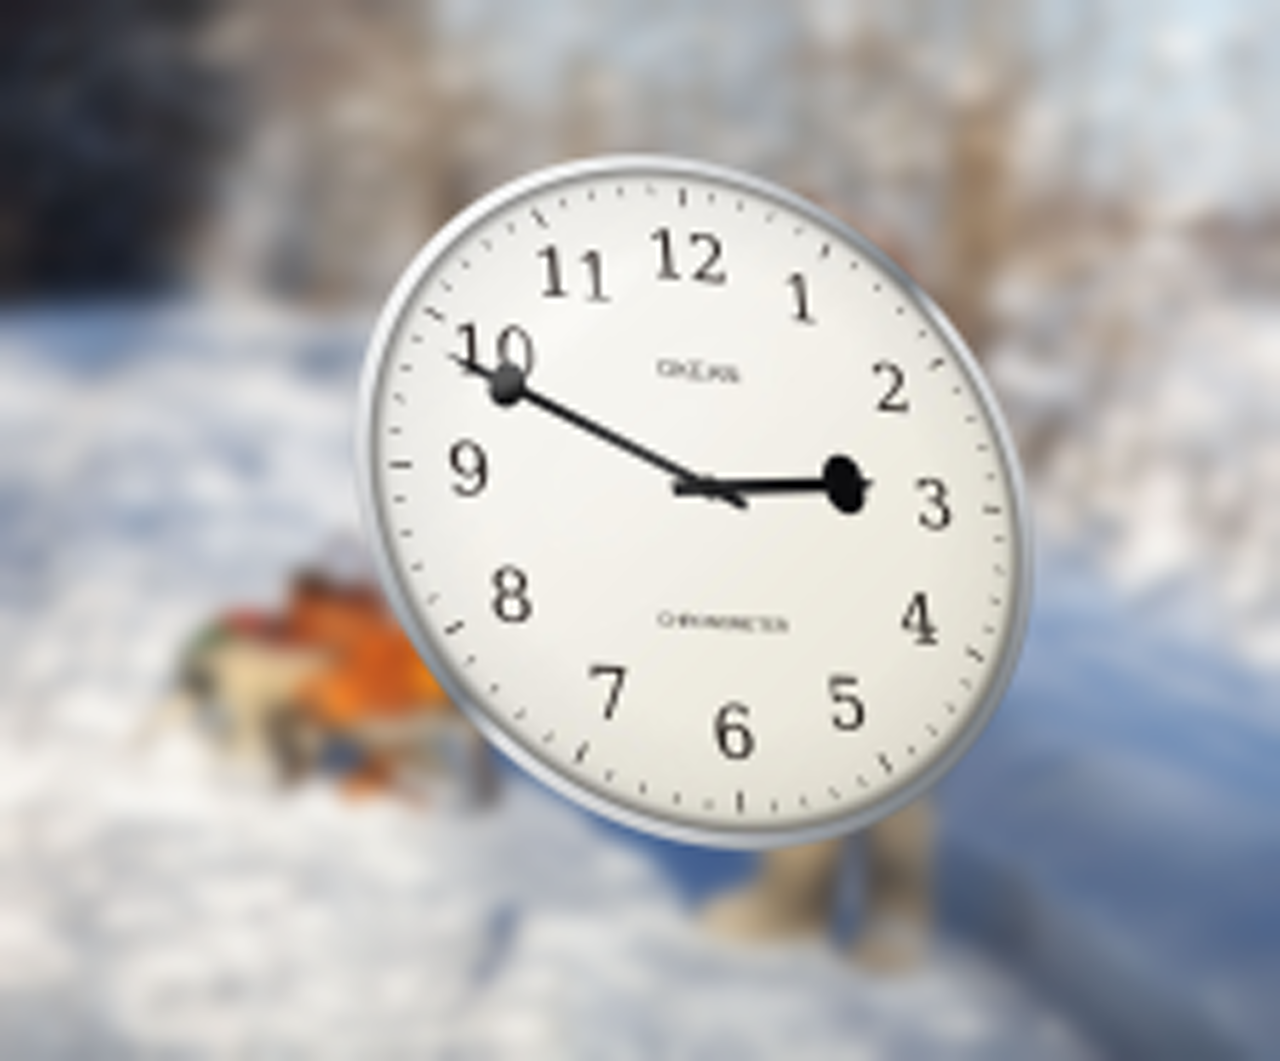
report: 2,49
